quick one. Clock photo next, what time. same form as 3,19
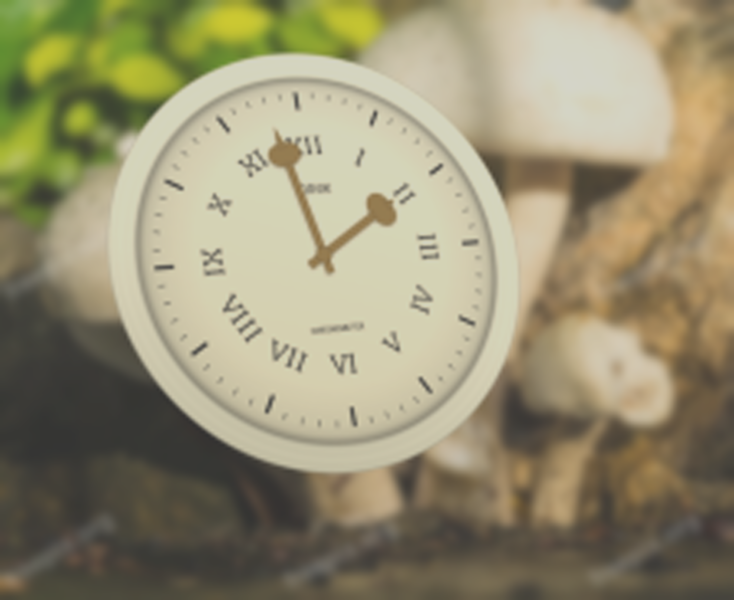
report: 1,58
